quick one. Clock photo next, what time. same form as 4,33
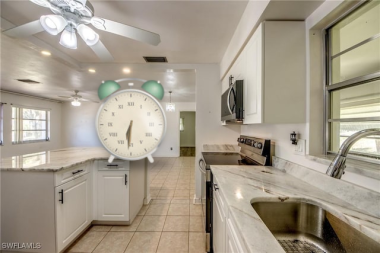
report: 6,31
